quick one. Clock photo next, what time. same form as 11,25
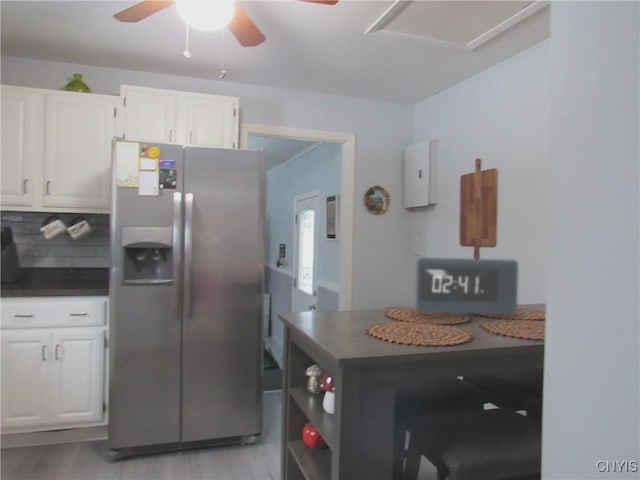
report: 2,41
